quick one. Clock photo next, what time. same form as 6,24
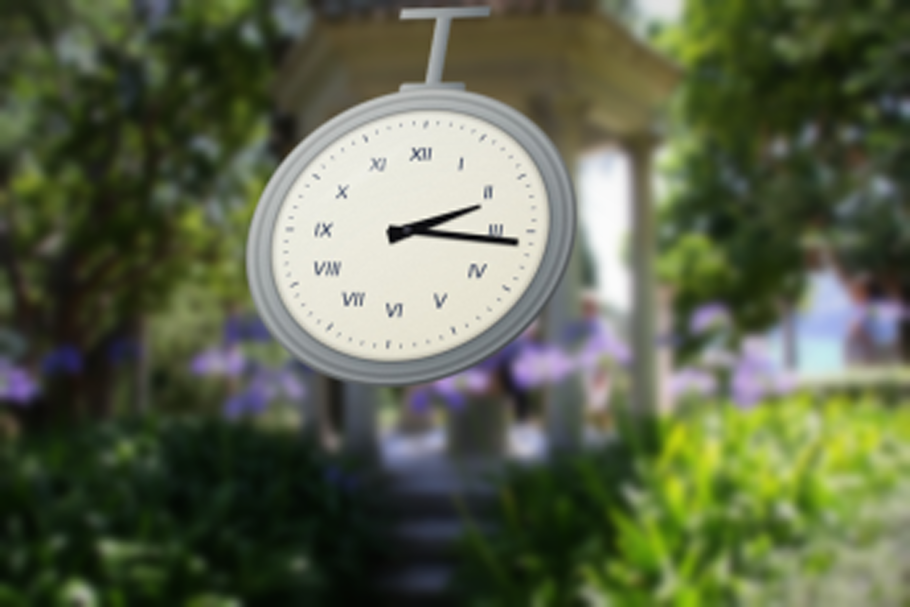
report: 2,16
